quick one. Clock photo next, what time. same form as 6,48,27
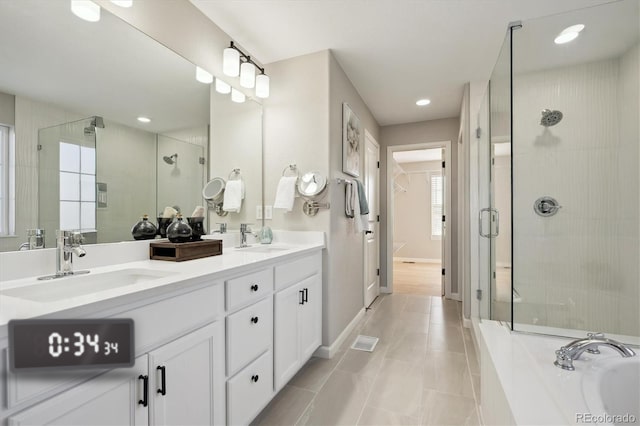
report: 0,34,34
